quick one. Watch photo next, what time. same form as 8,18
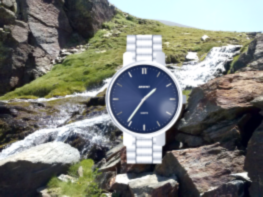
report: 1,36
